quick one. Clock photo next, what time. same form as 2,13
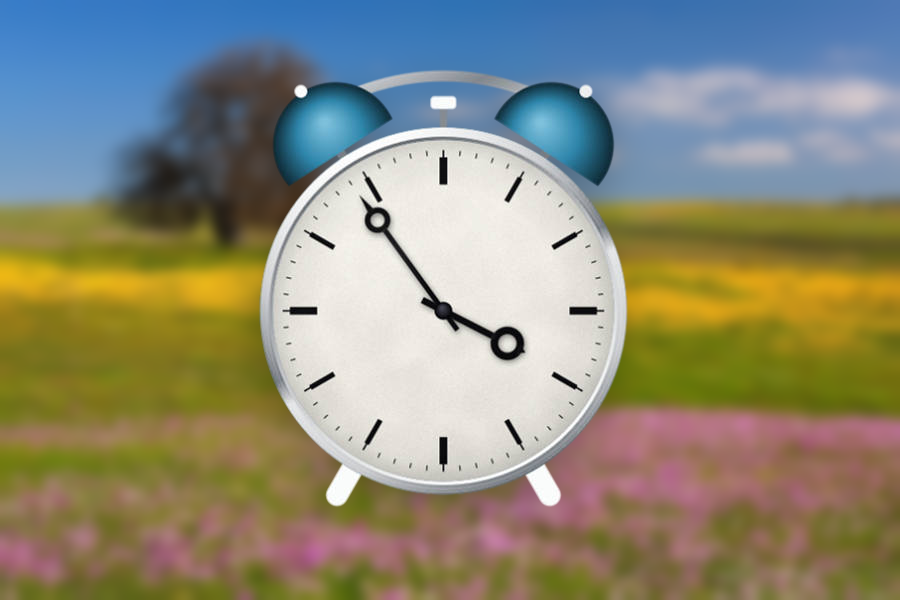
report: 3,54
